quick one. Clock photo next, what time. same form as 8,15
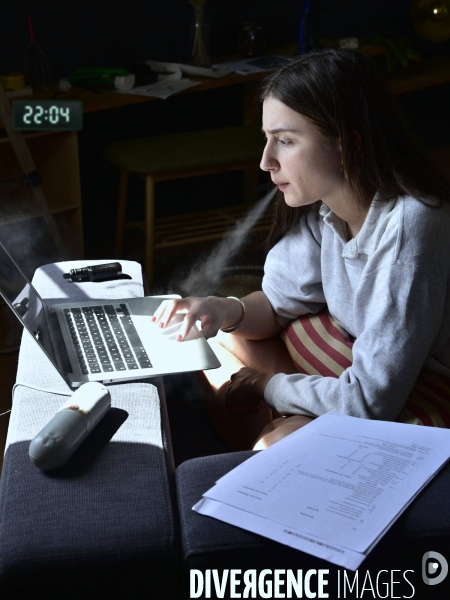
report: 22,04
